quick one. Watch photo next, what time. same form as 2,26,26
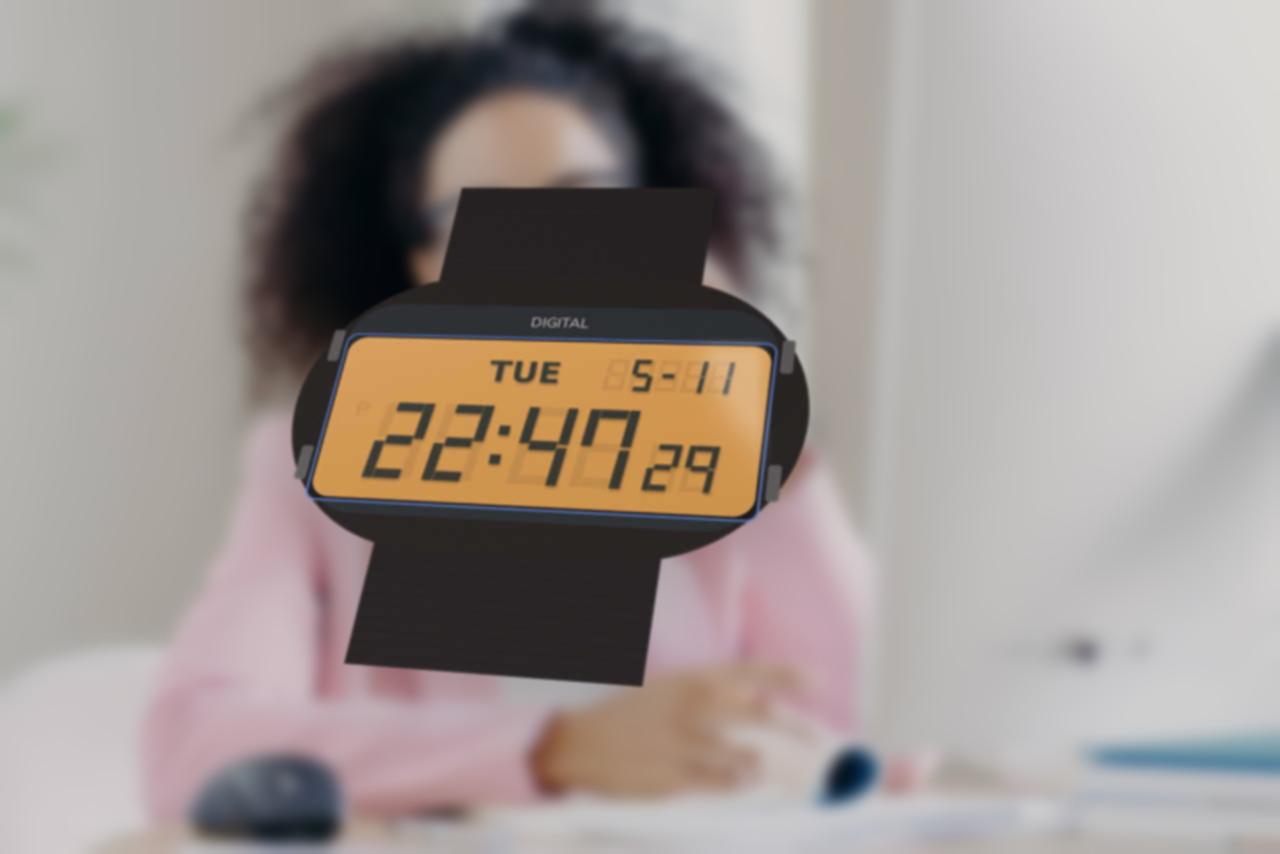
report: 22,47,29
